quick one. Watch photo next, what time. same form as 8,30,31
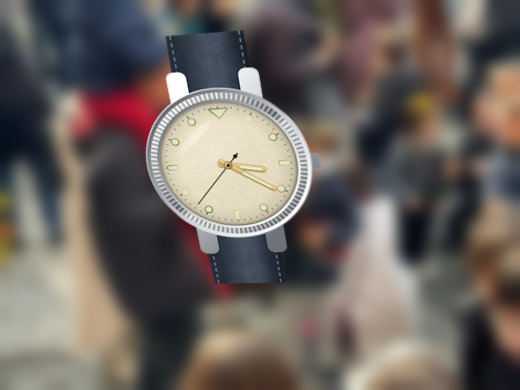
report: 3,20,37
